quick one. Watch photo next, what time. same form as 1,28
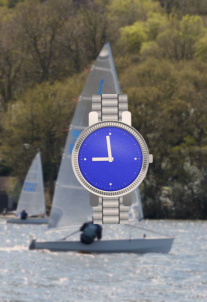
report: 8,59
